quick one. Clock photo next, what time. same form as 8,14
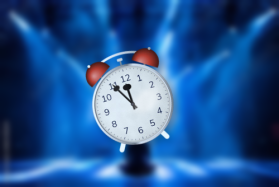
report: 11,55
